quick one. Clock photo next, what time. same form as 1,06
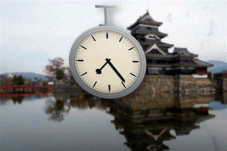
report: 7,24
